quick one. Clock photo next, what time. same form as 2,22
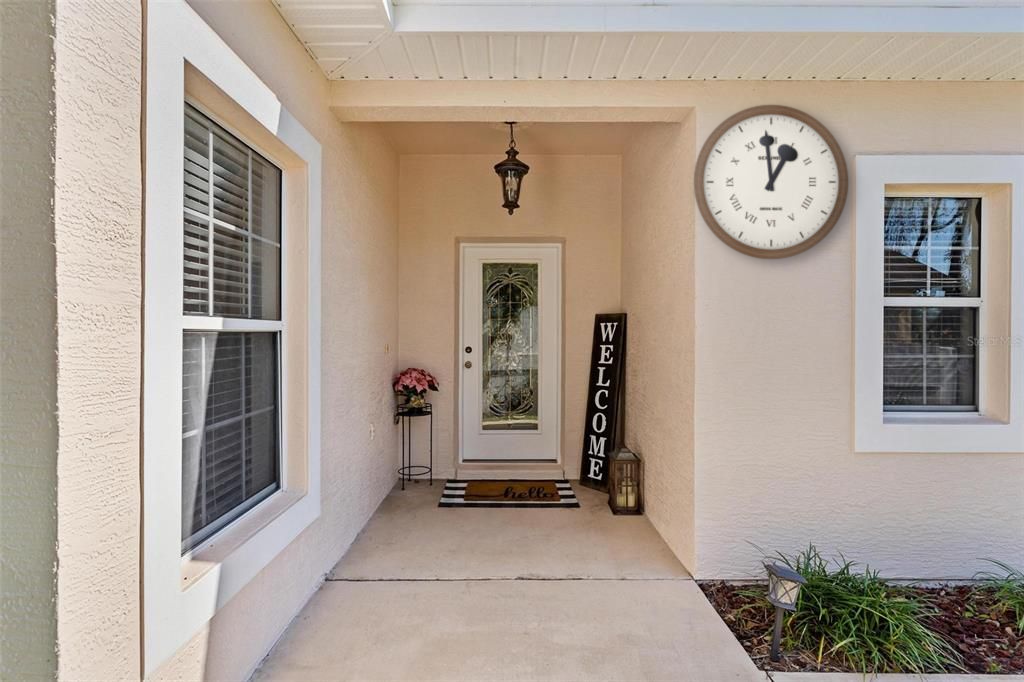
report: 12,59
